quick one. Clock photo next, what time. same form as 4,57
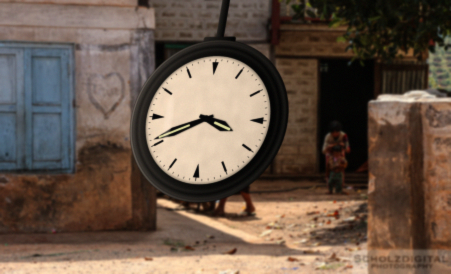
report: 3,41
